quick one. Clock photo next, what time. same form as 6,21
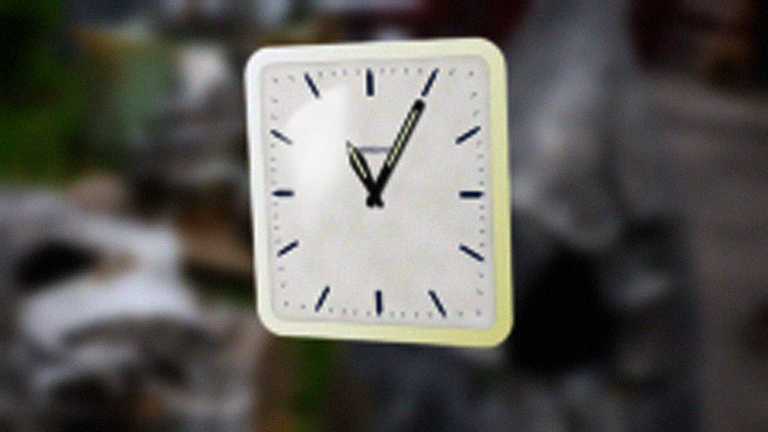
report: 11,05
